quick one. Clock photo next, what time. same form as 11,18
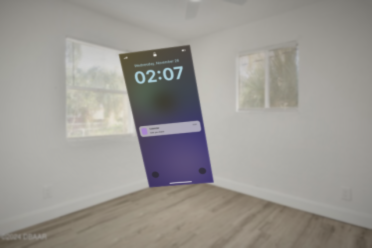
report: 2,07
